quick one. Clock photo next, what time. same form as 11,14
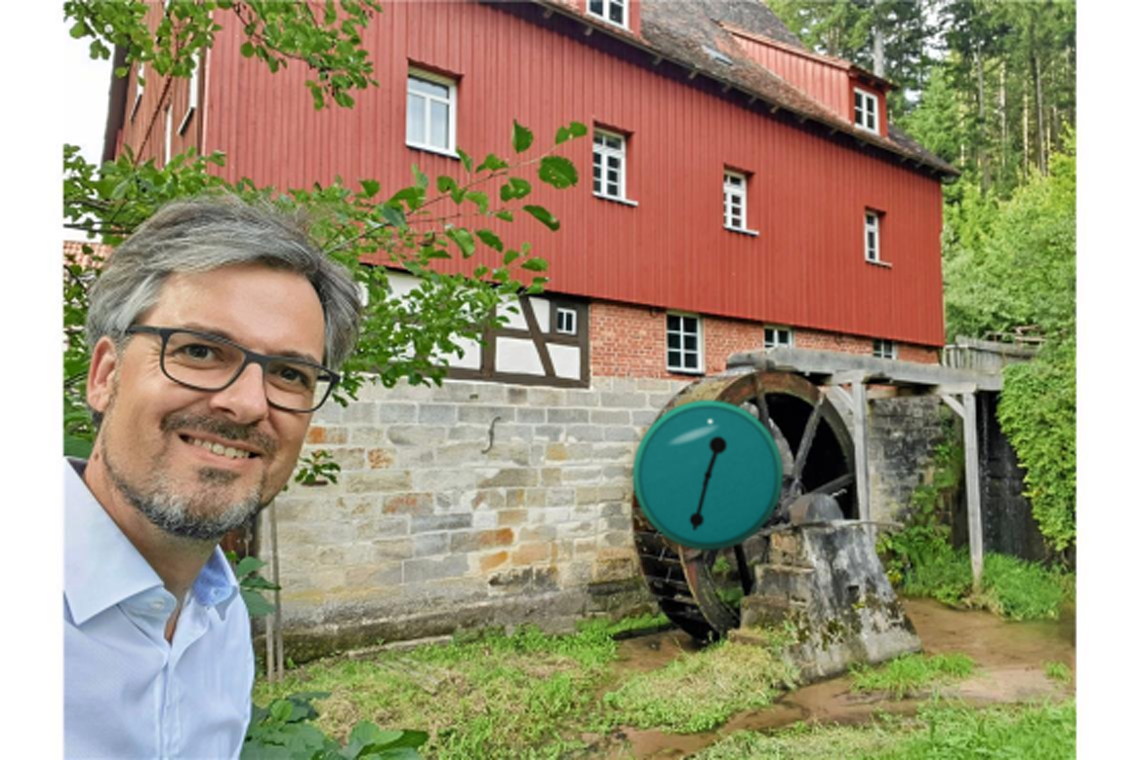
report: 12,32
